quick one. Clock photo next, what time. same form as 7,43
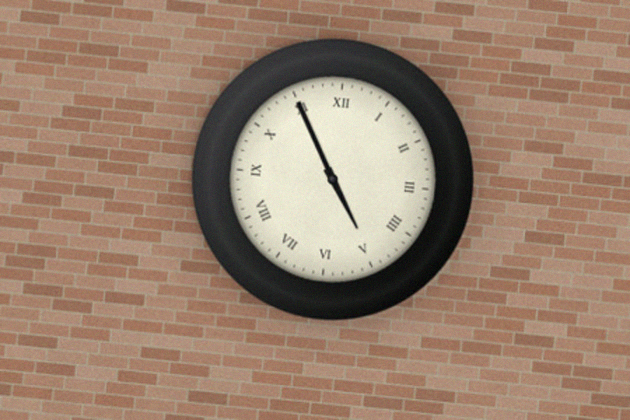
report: 4,55
